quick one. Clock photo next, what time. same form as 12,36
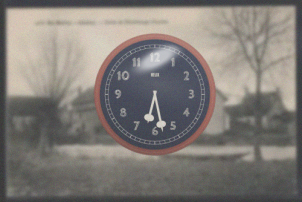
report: 6,28
